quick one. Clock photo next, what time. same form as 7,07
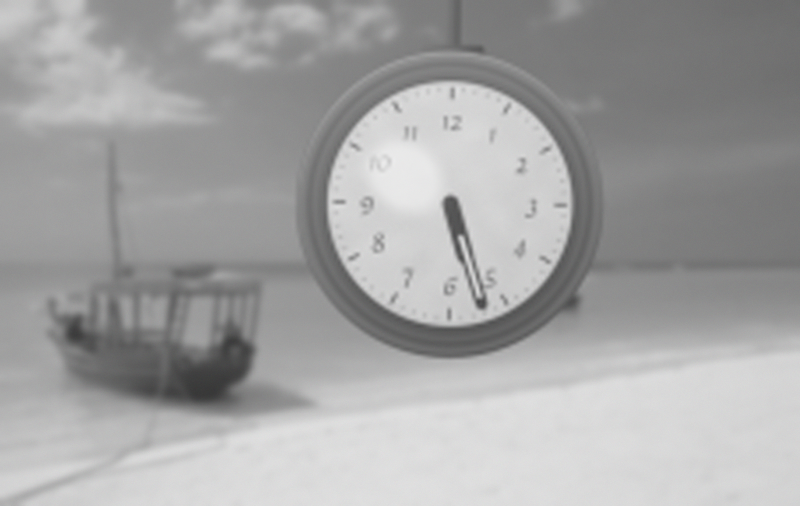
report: 5,27
